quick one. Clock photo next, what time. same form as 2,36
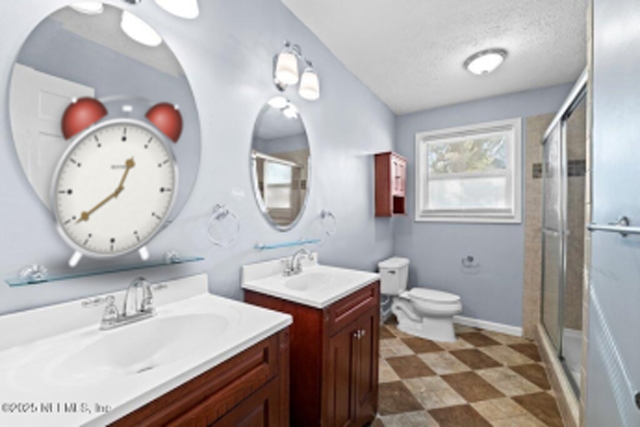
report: 12,39
